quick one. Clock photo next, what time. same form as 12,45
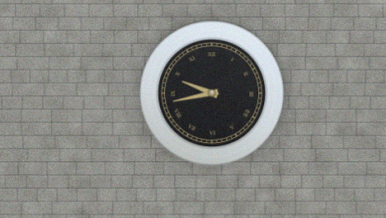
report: 9,43
